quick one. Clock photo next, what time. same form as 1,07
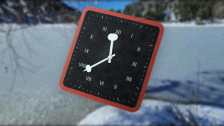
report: 11,38
